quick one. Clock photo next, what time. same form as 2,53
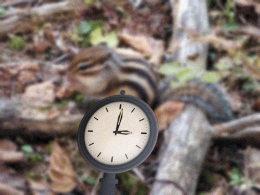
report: 3,01
